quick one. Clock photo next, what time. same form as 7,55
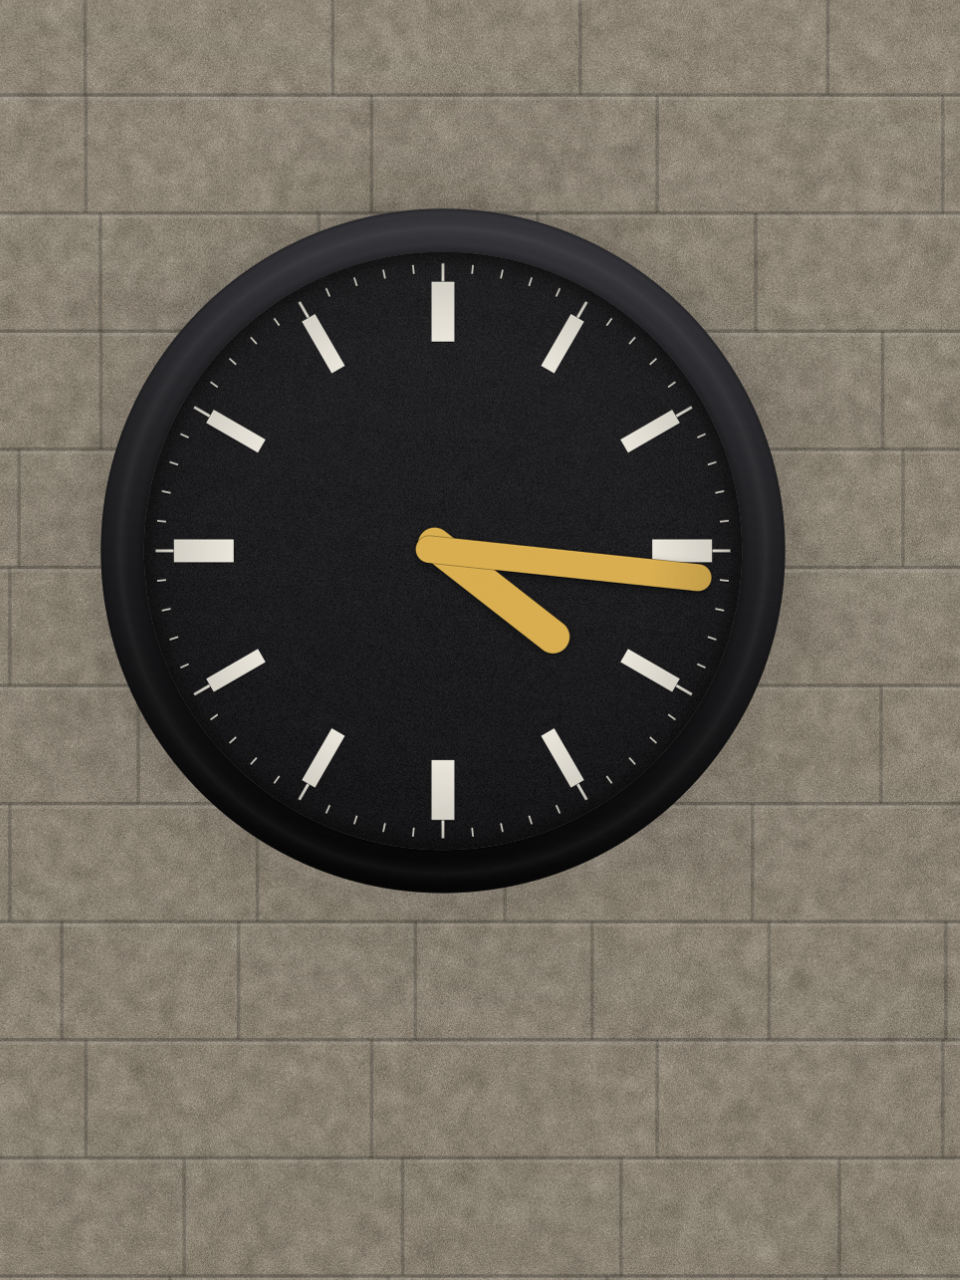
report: 4,16
